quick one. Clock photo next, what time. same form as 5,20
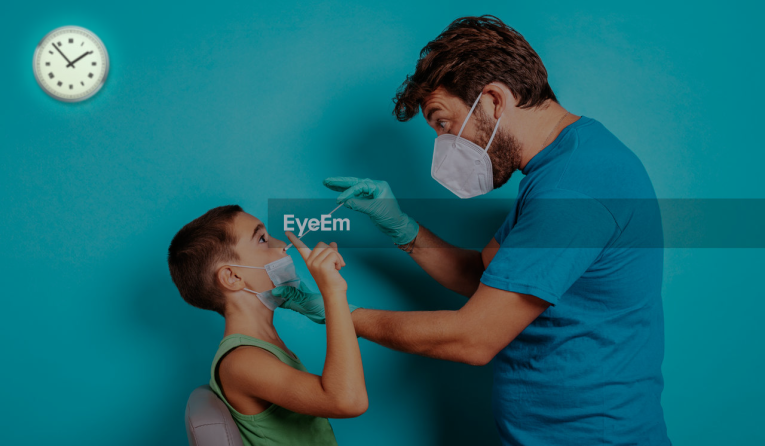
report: 1,53
